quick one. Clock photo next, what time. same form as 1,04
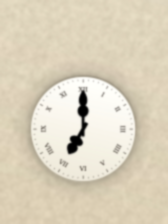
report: 7,00
